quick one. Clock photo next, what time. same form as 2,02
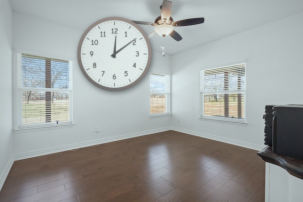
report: 12,09
